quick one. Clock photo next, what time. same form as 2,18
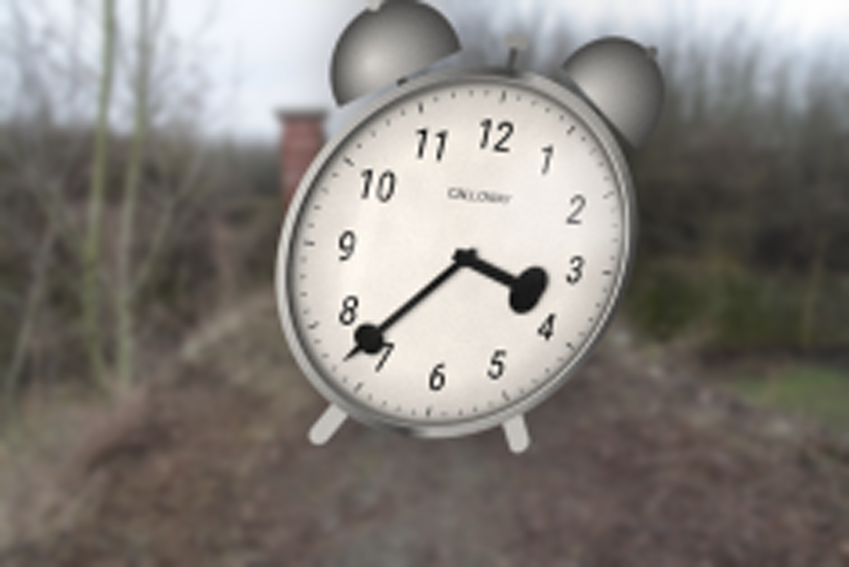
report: 3,37
